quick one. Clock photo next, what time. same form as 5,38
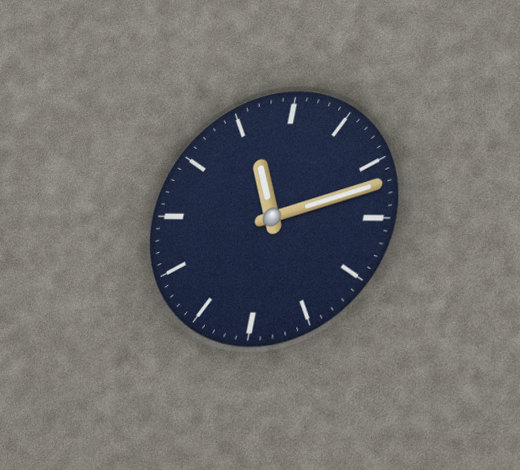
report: 11,12
